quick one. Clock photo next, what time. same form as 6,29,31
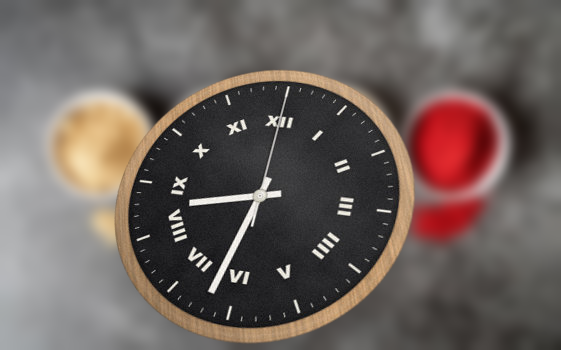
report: 8,32,00
